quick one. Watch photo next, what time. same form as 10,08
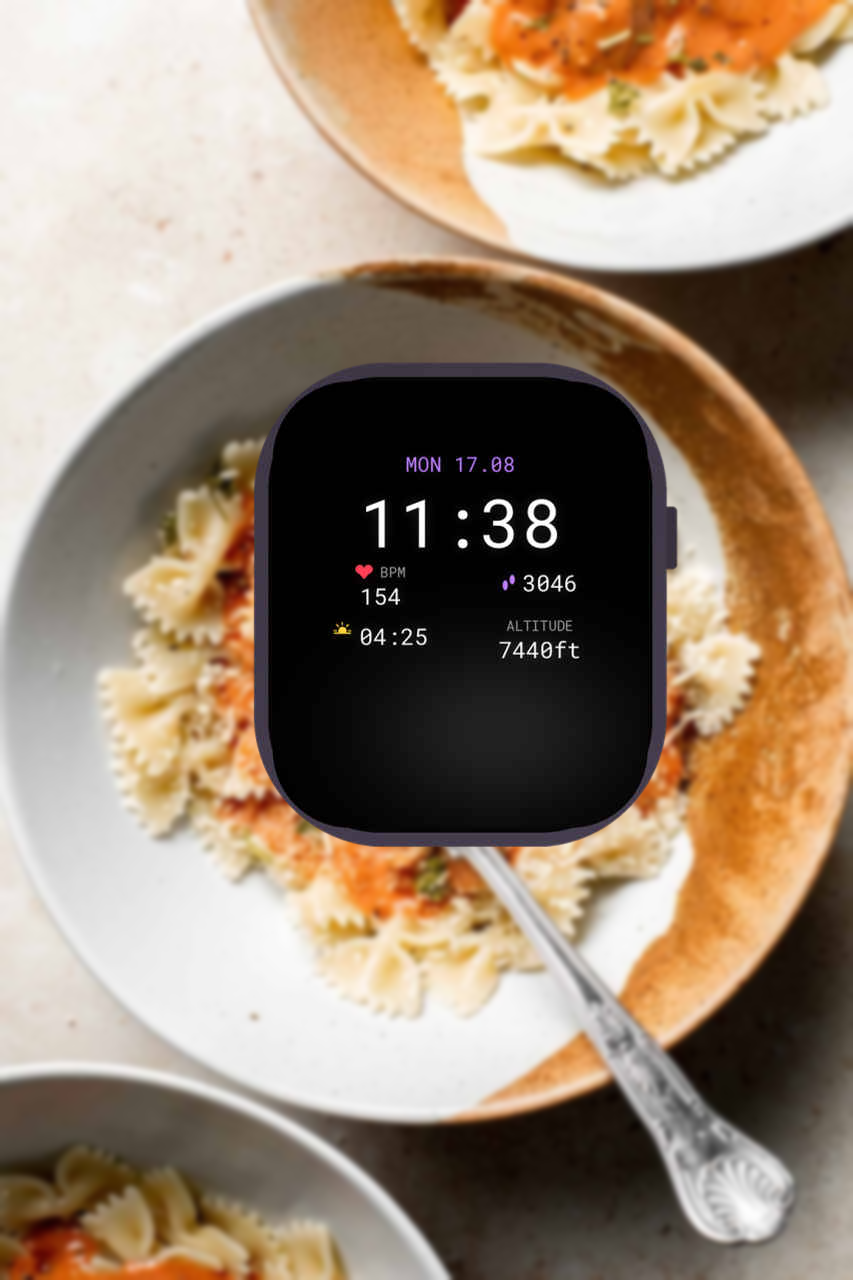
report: 11,38
